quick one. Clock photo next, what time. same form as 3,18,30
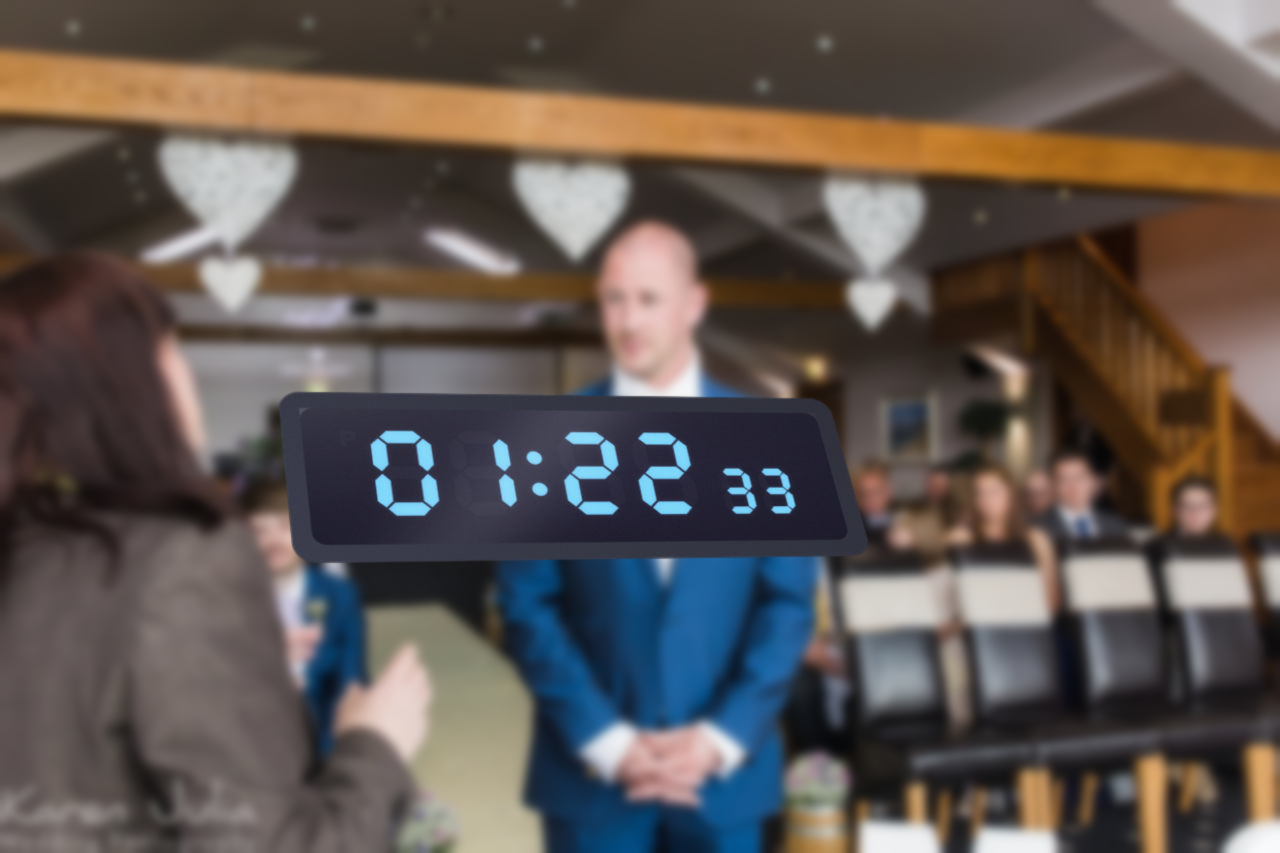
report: 1,22,33
